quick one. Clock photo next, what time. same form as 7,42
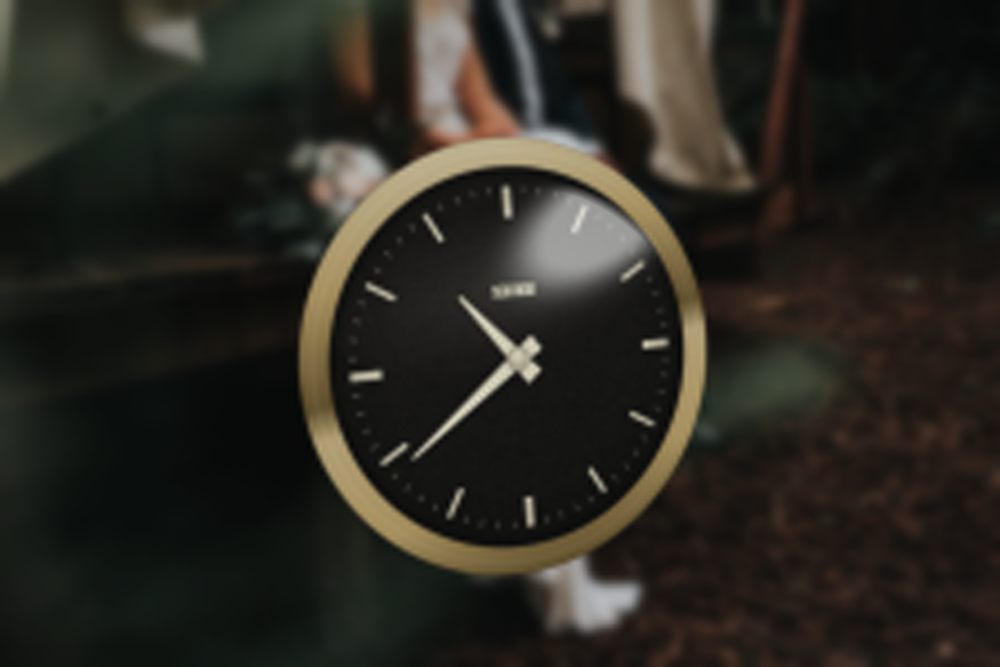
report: 10,39
